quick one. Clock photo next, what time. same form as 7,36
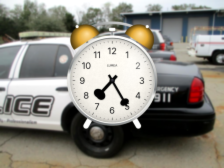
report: 7,25
